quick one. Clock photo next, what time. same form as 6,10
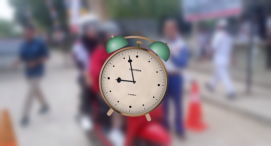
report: 8,57
